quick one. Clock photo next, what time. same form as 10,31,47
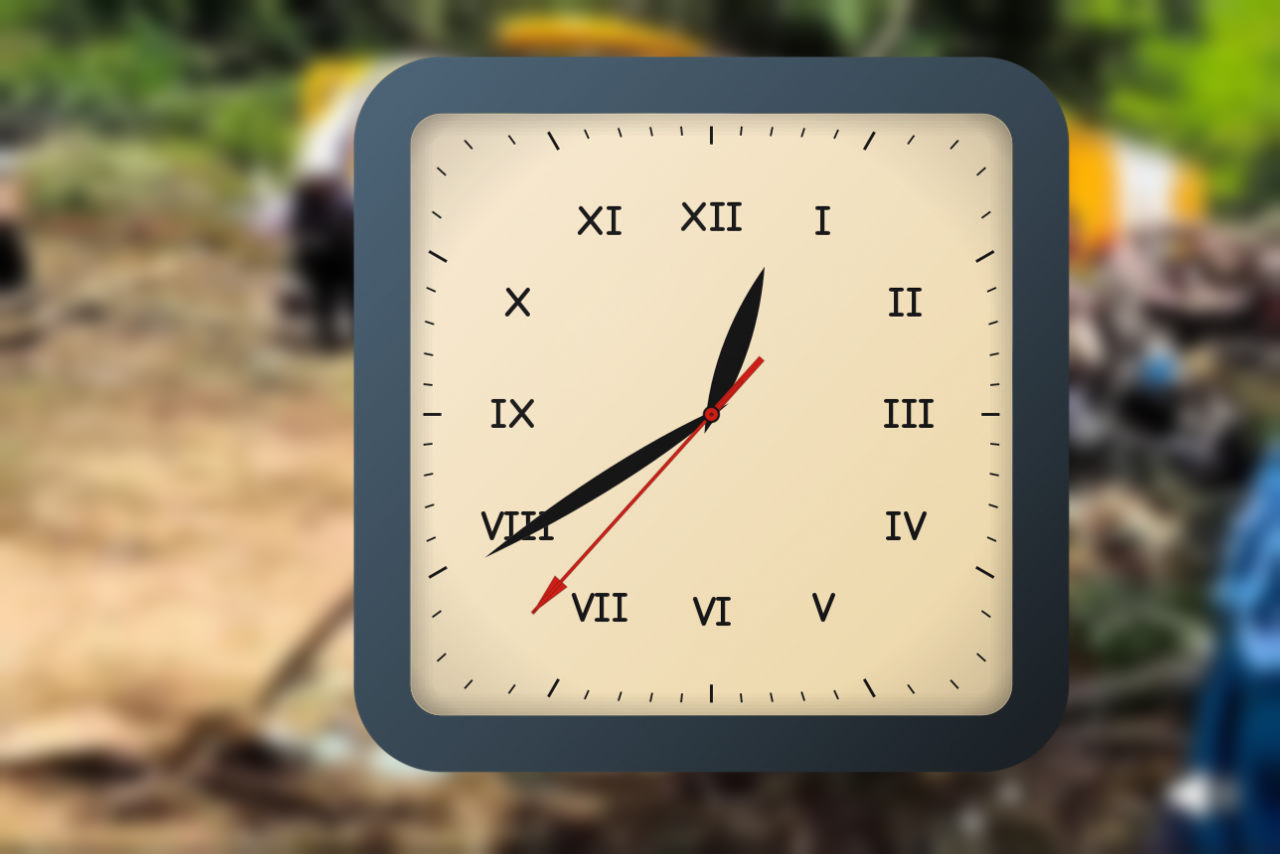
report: 12,39,37
